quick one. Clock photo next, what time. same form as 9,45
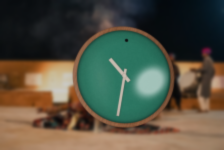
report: 10,31
